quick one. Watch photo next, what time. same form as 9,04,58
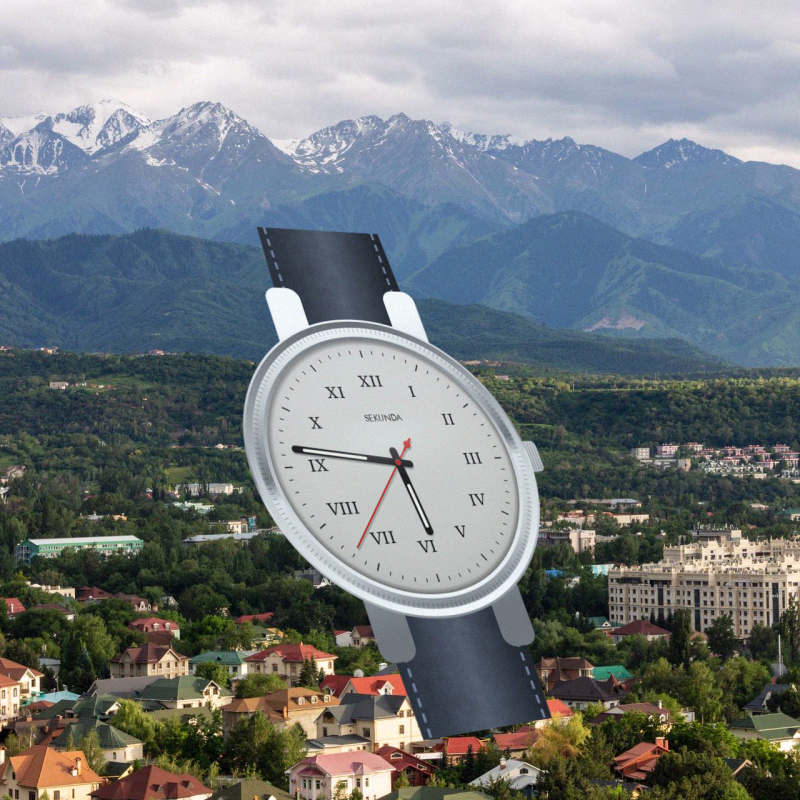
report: 5,46,37
